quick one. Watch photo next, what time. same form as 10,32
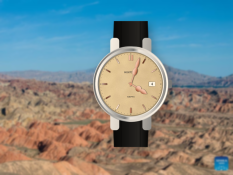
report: 4,03
